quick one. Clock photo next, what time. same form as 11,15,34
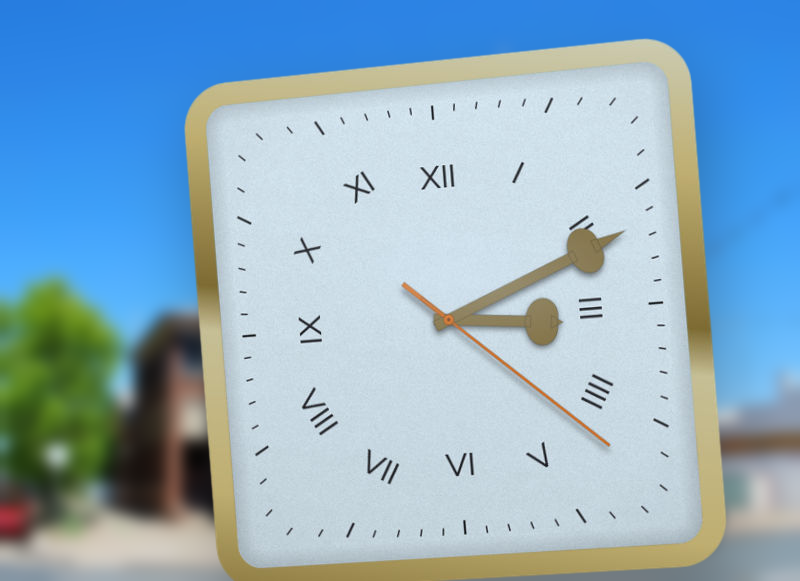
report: 3,11,22
